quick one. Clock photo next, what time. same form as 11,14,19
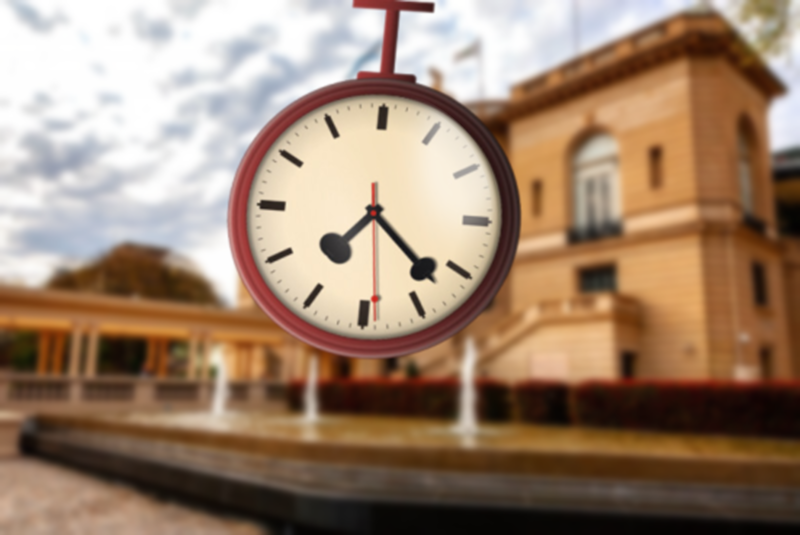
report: 7,22,29
